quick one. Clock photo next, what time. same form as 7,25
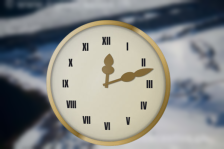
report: 12,12
